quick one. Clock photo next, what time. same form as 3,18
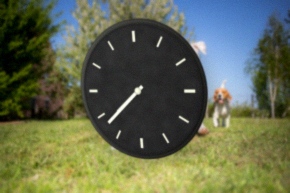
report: 7,38
